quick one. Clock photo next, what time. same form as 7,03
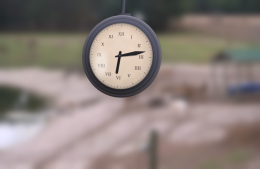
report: 6,13
